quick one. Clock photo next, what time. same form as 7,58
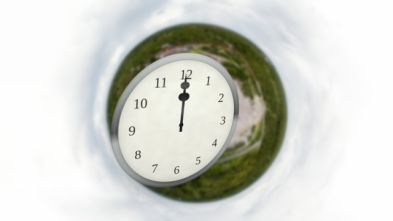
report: 12,00
